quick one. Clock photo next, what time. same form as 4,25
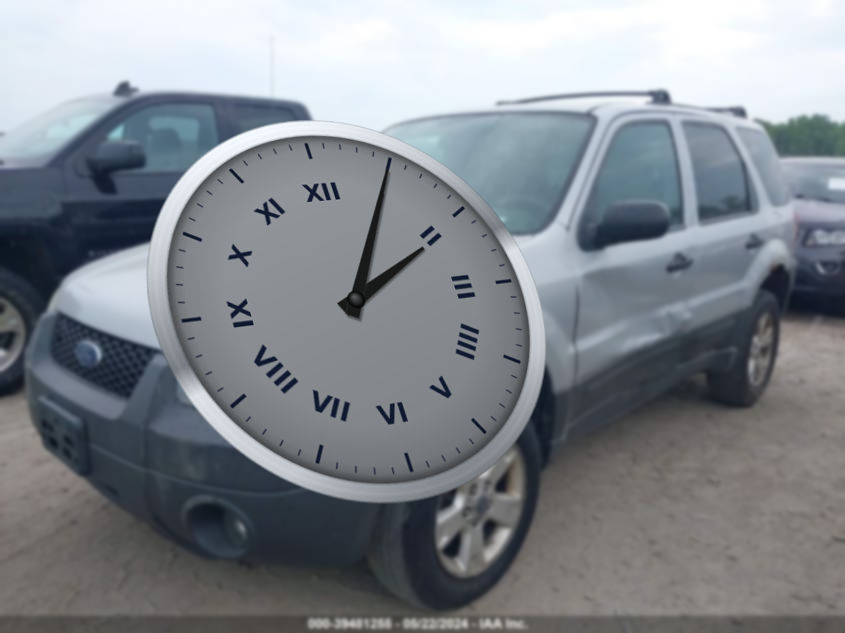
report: 2,05
